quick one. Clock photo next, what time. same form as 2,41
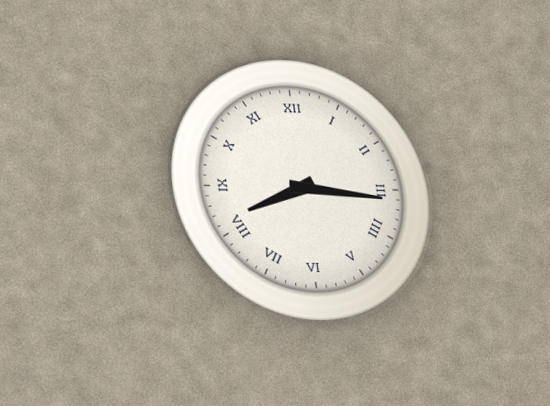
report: 8,16
